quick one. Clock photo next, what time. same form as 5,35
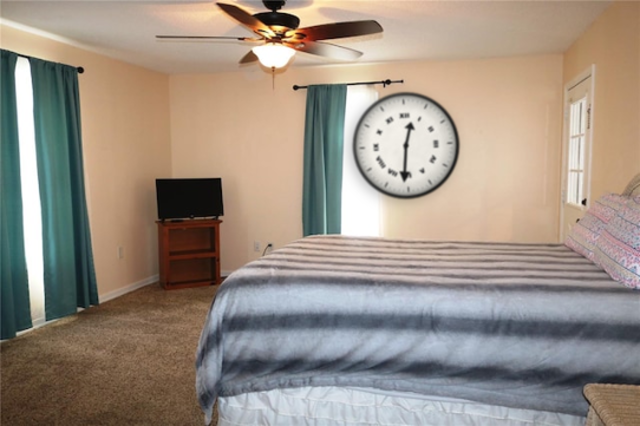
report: 12,31
